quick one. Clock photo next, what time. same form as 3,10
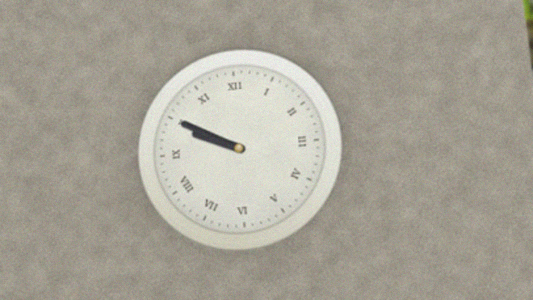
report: 9,50
